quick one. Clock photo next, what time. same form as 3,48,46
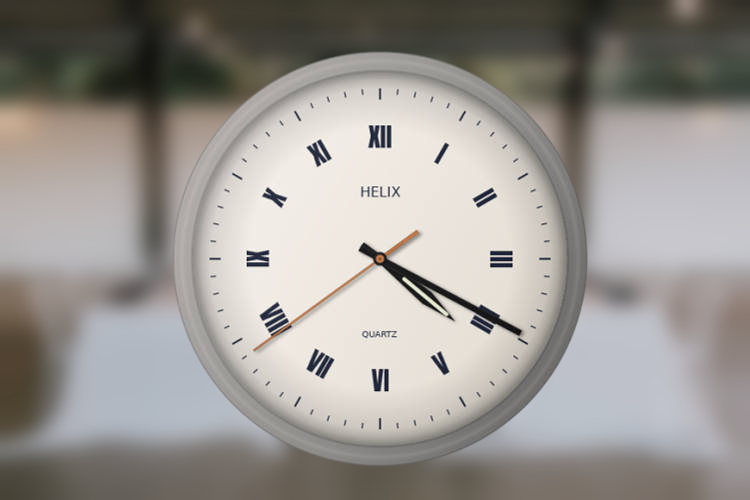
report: 4,19,39
